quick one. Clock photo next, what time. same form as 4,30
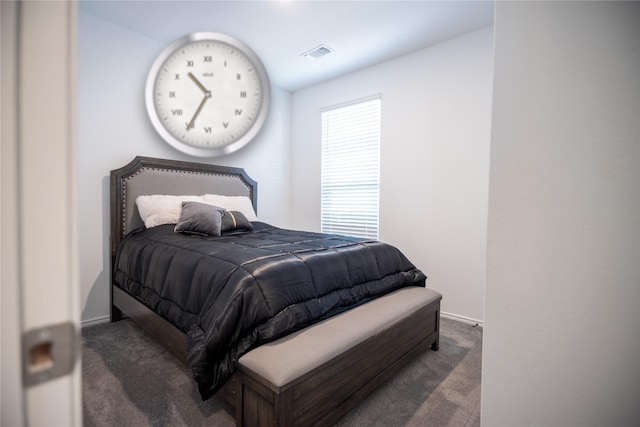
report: 10,35
